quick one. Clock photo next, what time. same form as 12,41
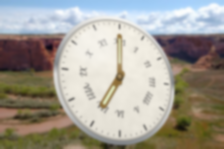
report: 7,00
